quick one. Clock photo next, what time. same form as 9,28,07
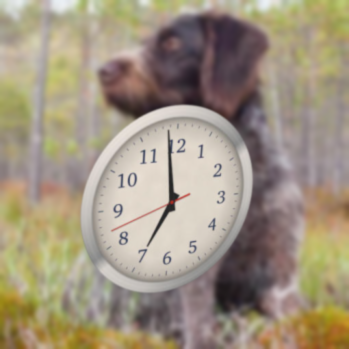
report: 6,58,42
